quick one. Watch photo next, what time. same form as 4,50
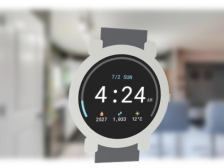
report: 4,24
